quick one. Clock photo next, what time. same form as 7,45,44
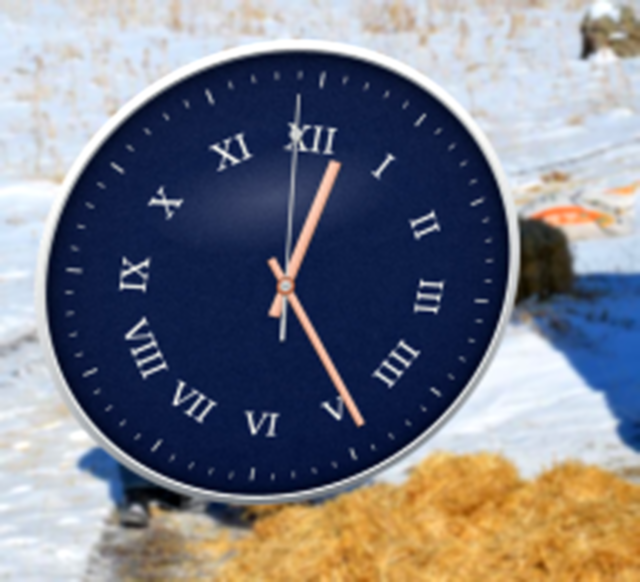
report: 12,23,59
